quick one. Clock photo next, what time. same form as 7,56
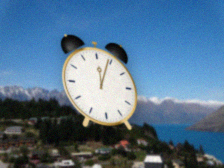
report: 12,04
